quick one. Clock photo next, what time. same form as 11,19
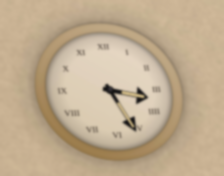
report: 3,26
